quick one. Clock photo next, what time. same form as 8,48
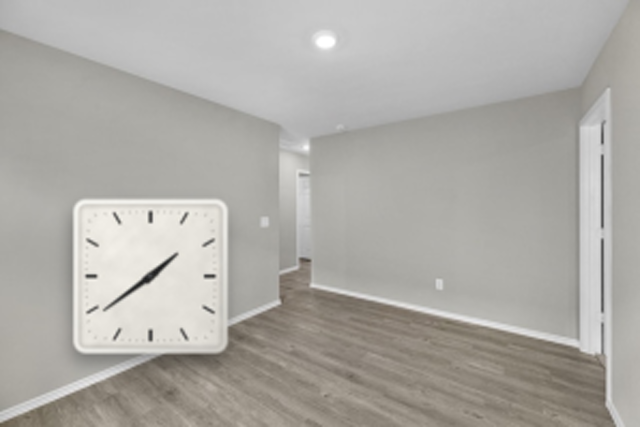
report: 1,39
